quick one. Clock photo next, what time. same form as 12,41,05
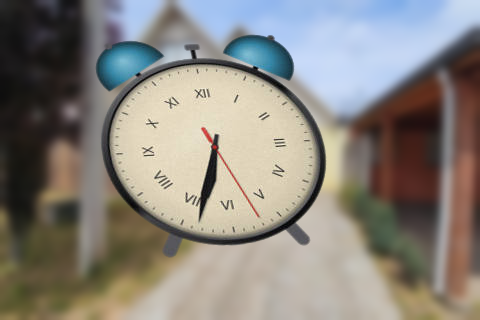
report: 6,33,27
